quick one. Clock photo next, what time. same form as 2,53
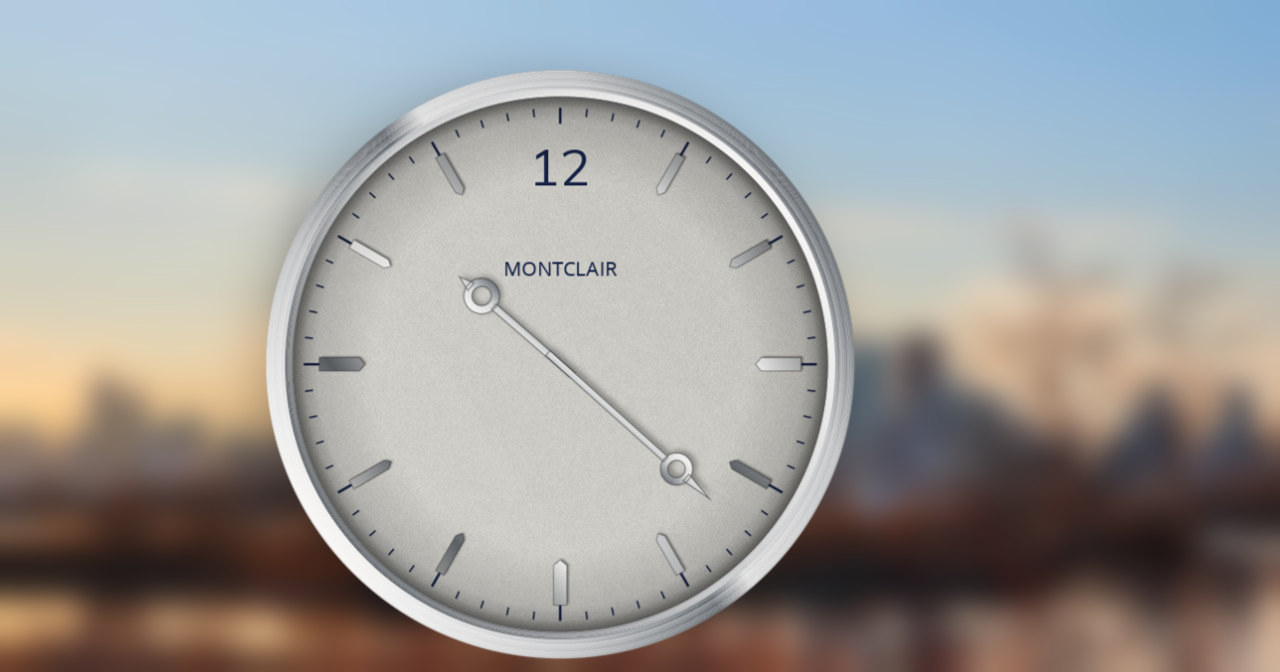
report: 10,22
